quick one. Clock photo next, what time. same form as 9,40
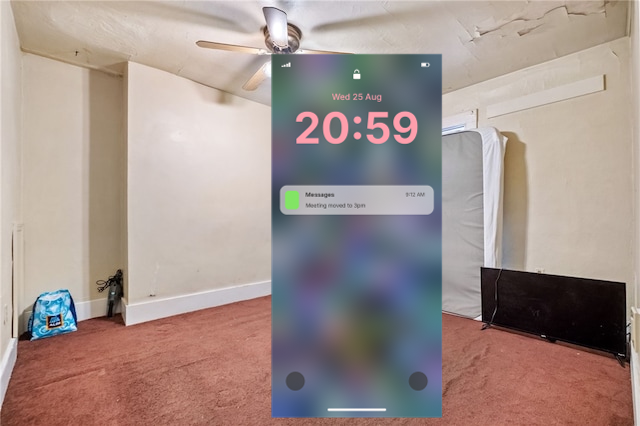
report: 20,59
